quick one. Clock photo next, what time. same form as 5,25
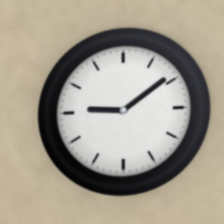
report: 9,09
